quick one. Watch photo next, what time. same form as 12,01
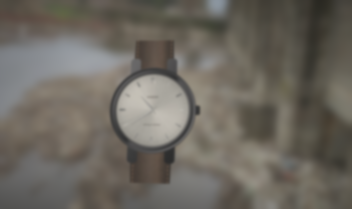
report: 10,39
